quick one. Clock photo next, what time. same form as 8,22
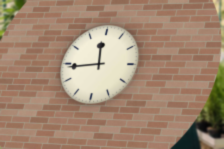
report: 11,44
